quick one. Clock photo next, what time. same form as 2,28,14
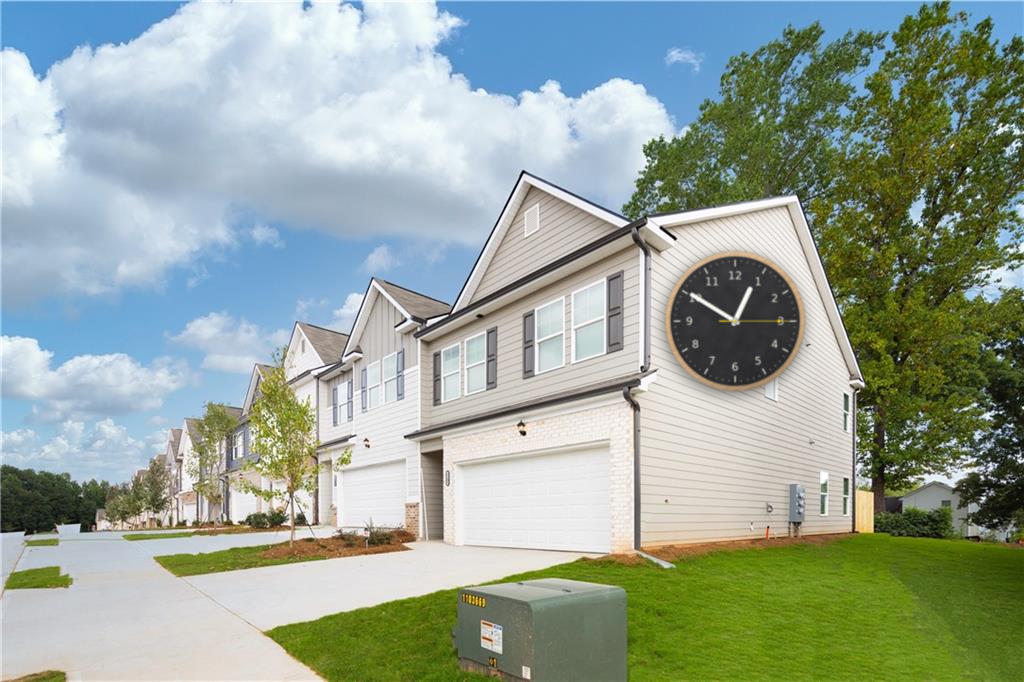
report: 12,50,15
